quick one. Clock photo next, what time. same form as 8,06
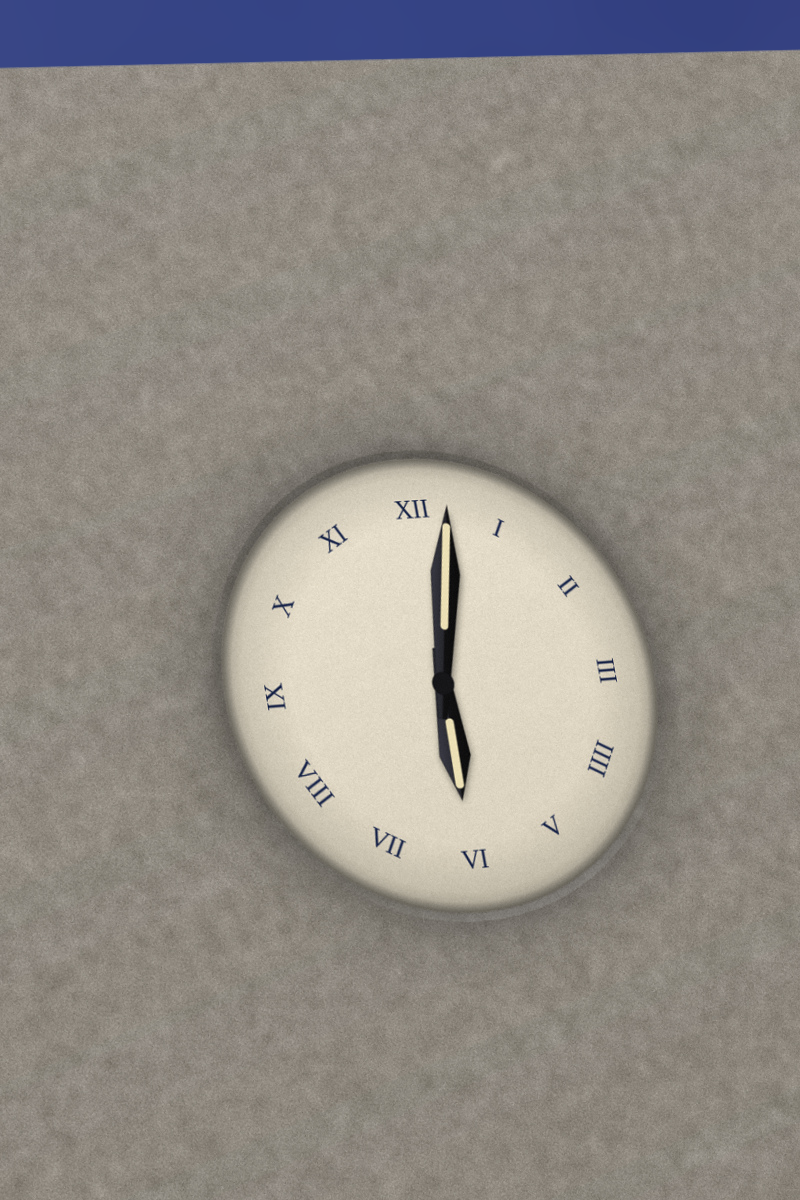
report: 6,02
